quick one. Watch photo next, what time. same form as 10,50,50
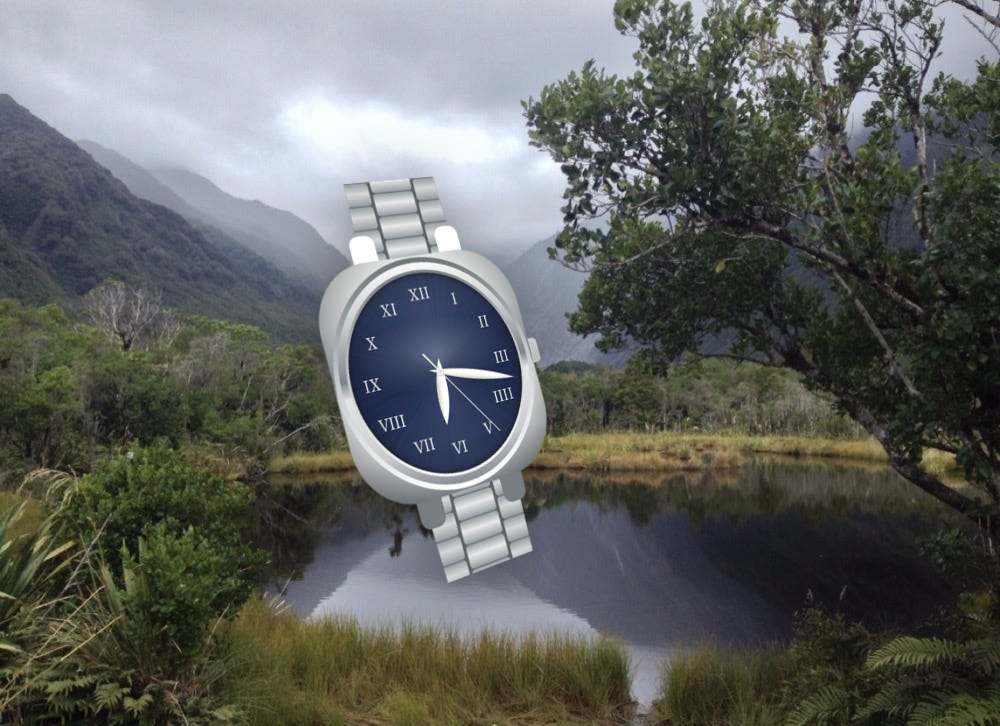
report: 6,17,24
